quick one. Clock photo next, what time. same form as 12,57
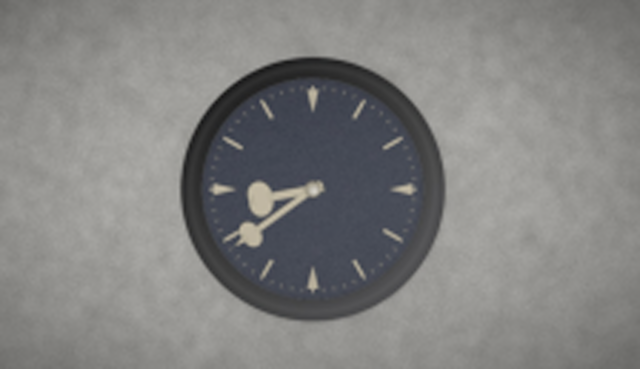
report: 8,39
